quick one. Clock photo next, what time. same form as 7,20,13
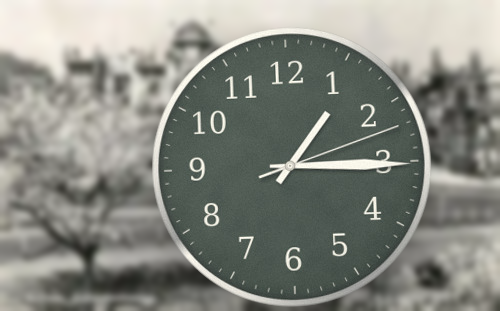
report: 1,15,12
